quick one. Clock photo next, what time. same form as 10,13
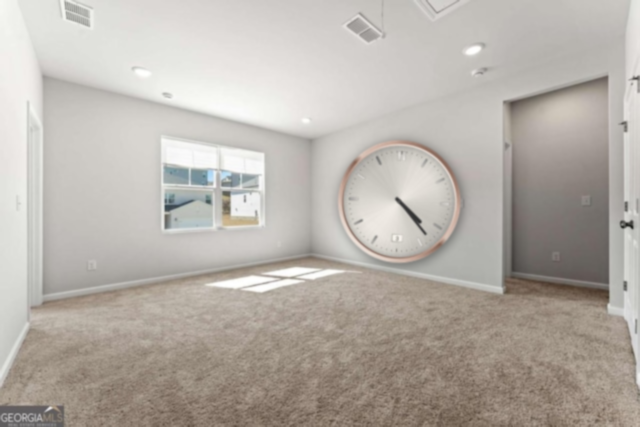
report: 4,23
